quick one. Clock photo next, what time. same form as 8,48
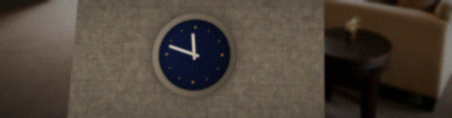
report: 11,48
